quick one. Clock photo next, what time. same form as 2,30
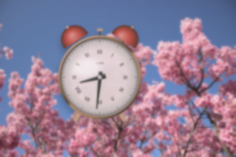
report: 8,31
